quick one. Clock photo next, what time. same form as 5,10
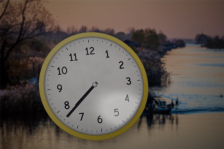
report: 7,38
